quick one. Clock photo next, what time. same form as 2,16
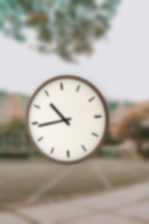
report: 10,44
